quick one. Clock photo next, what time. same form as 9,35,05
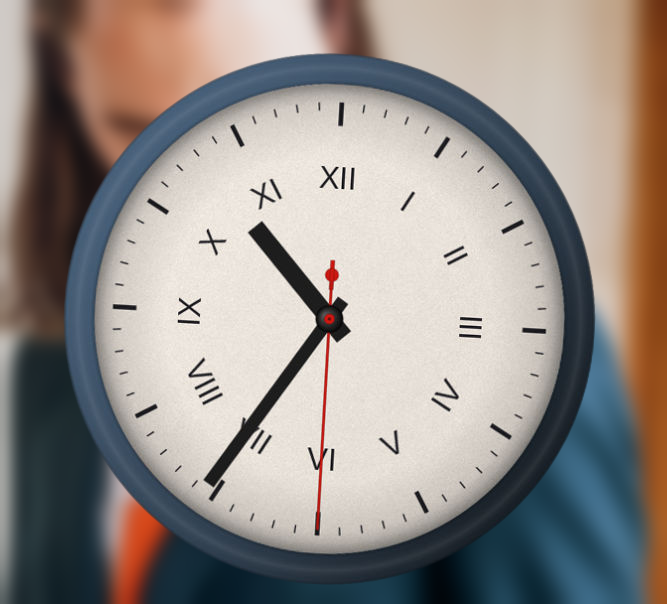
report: 10,35,30
